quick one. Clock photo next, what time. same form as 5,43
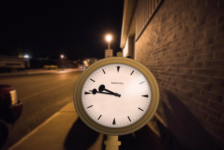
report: 9,46
